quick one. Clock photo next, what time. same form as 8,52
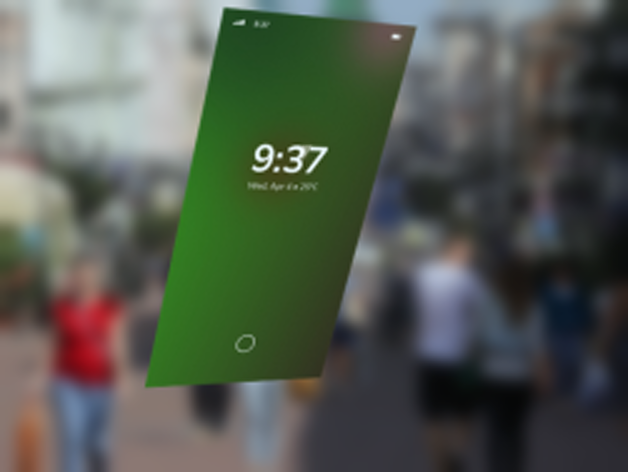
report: 9,37
